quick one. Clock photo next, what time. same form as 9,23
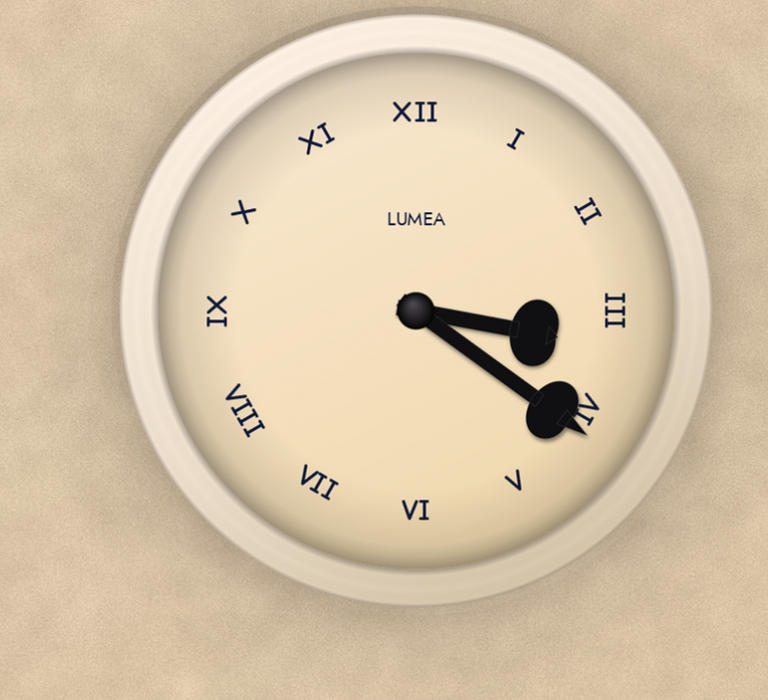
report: 3,21
